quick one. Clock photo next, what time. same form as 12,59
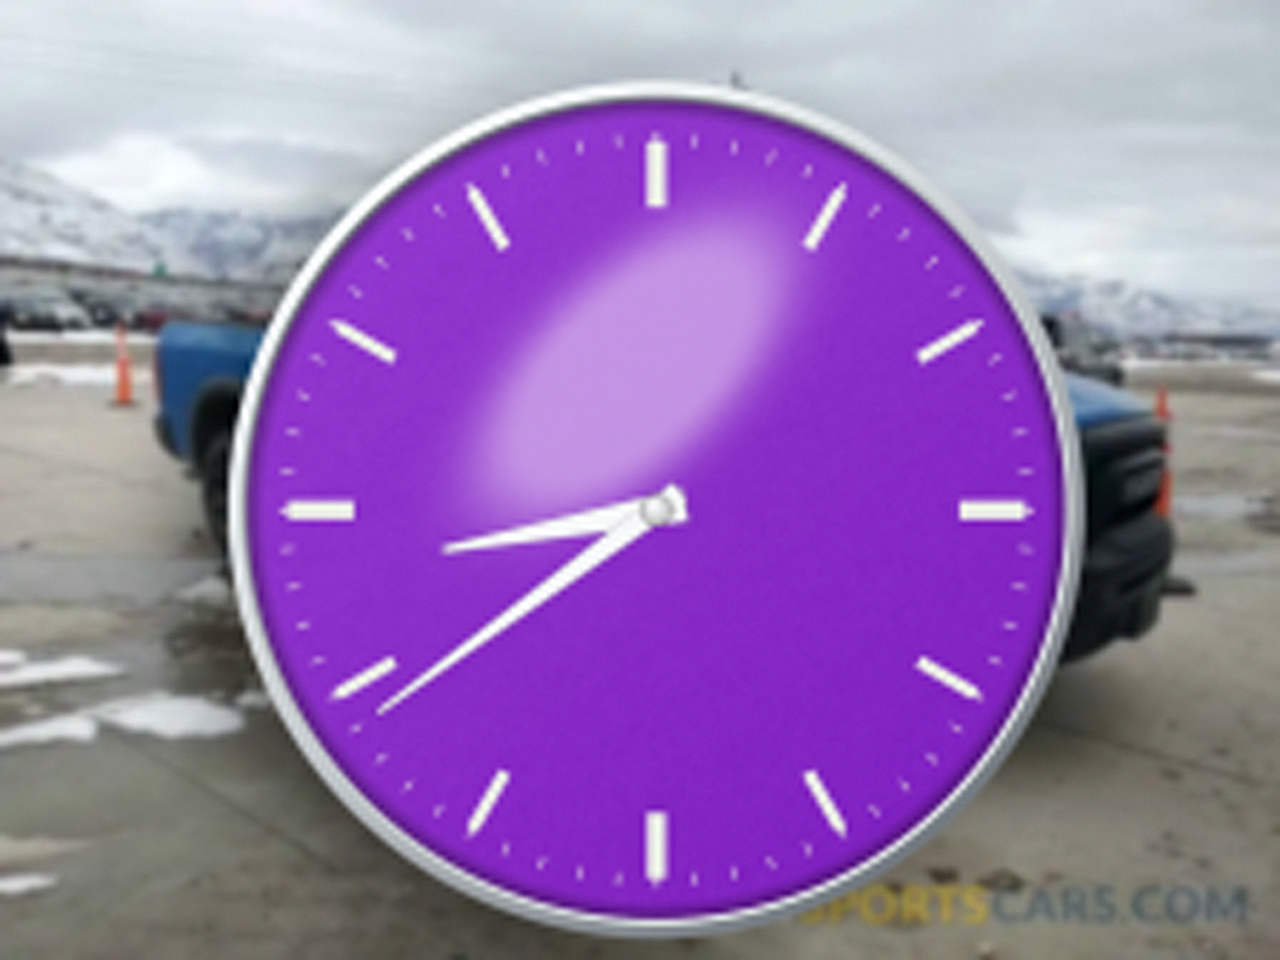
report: 8,39
